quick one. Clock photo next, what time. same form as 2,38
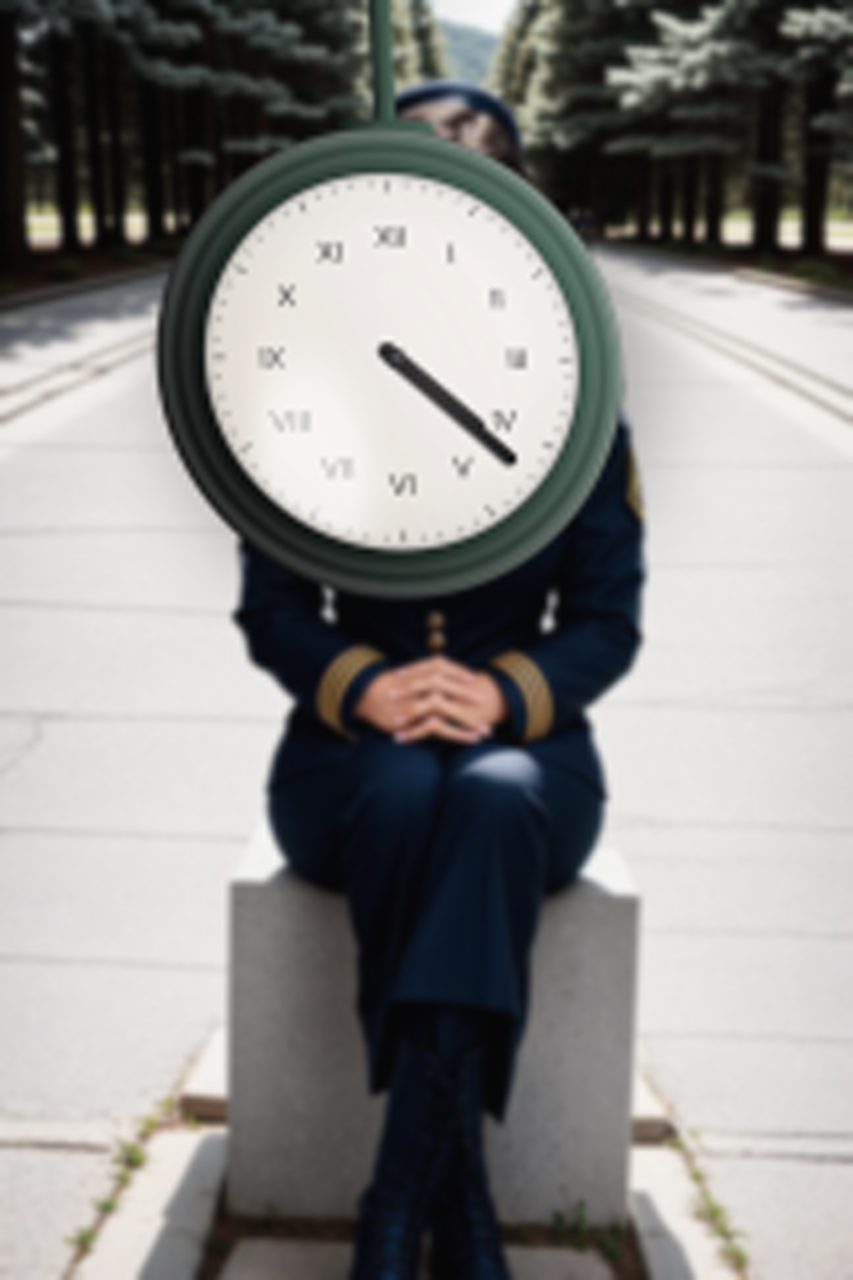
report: 4,22
